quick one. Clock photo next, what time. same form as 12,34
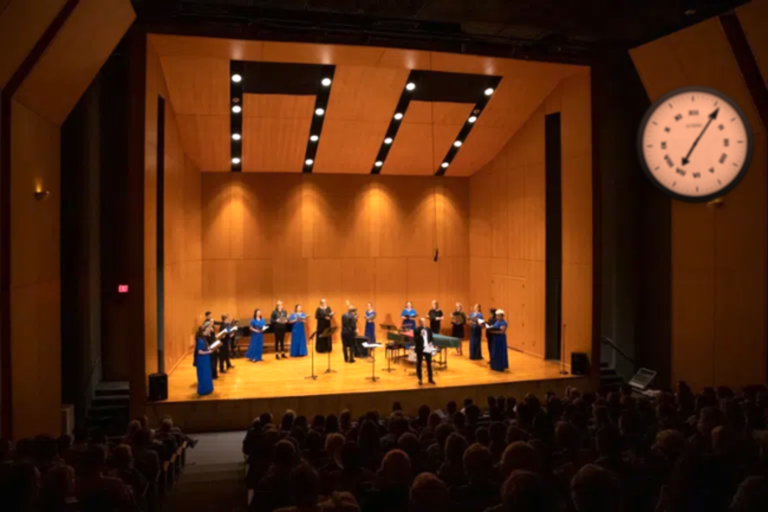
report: 7,06
